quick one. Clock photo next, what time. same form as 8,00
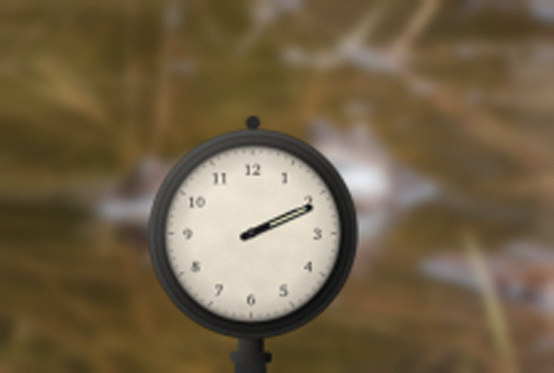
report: 2,11
